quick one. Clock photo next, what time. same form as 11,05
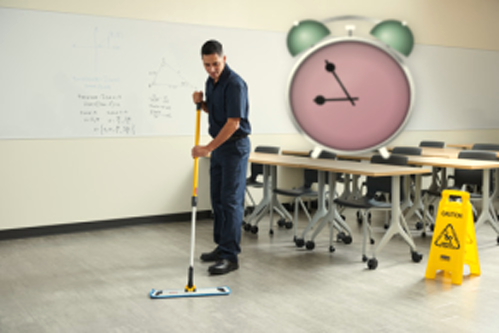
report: 8,55
